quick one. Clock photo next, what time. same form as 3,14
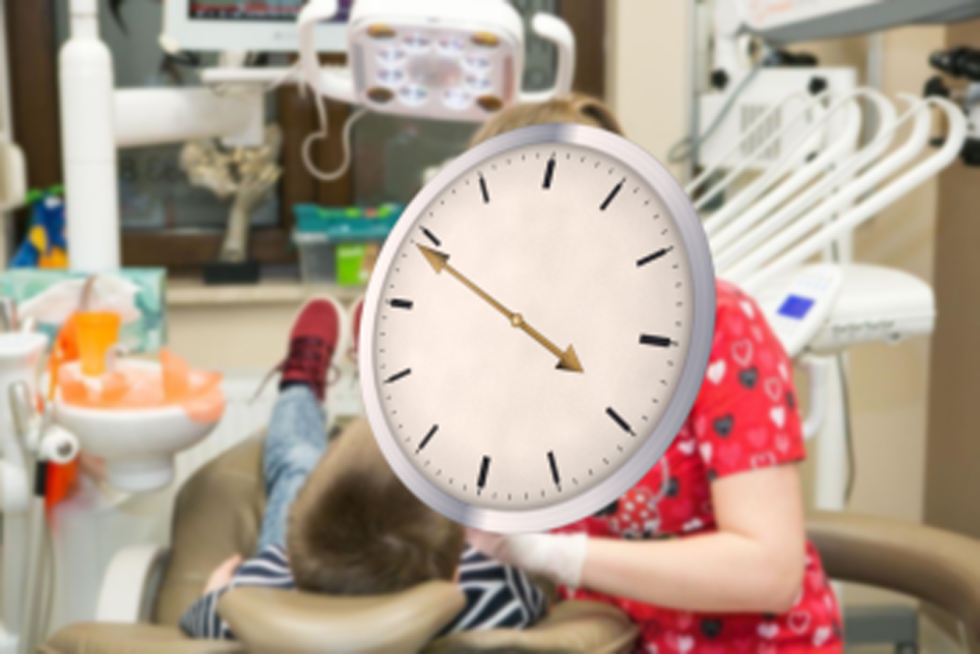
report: 3,49
